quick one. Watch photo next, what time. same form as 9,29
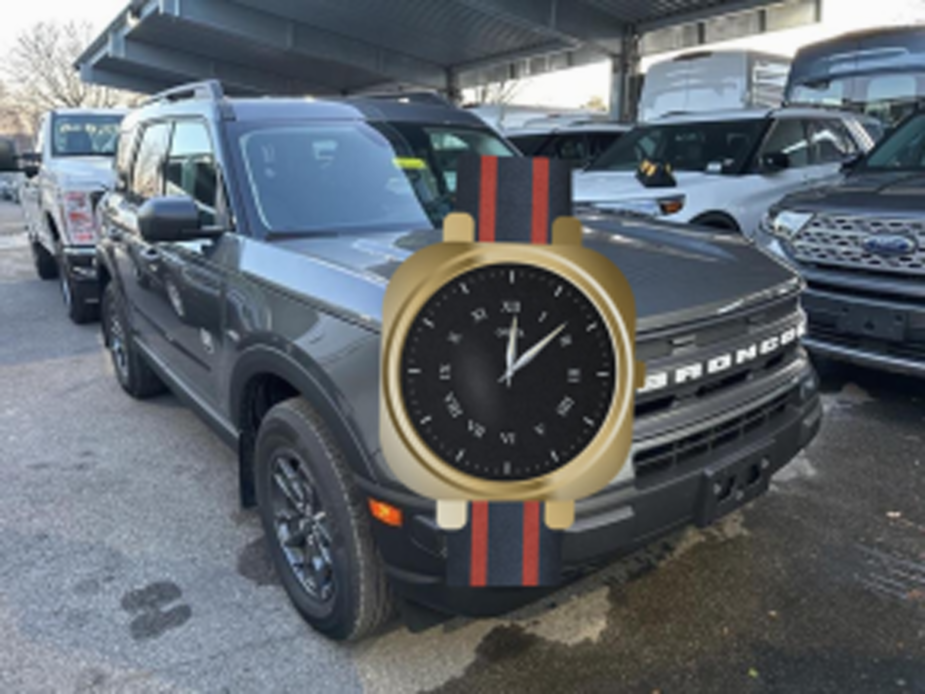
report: 12,08
